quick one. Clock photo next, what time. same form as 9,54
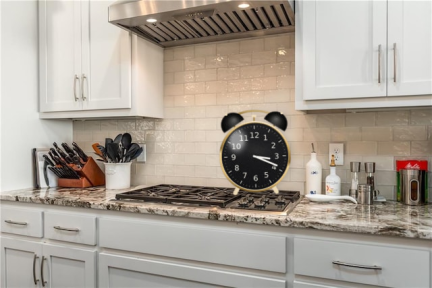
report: 3,19
